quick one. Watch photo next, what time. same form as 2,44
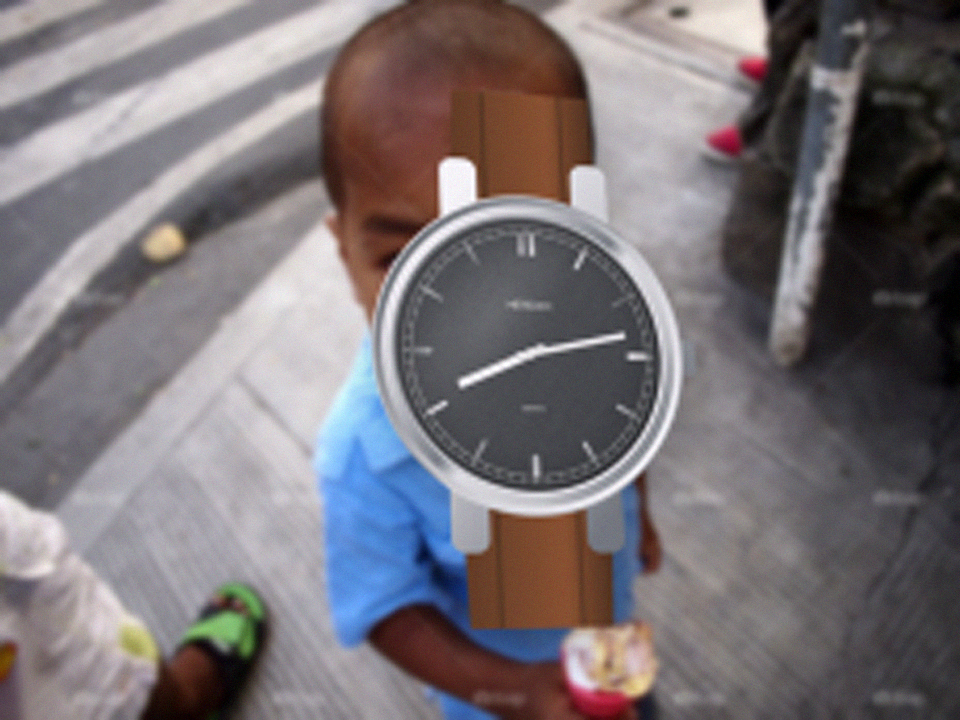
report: 8,13
